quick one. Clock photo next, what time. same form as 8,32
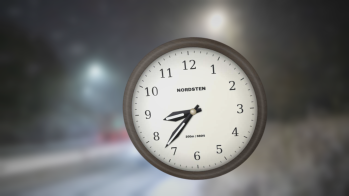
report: 8,37
